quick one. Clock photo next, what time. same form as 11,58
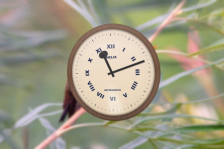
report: 11,12
